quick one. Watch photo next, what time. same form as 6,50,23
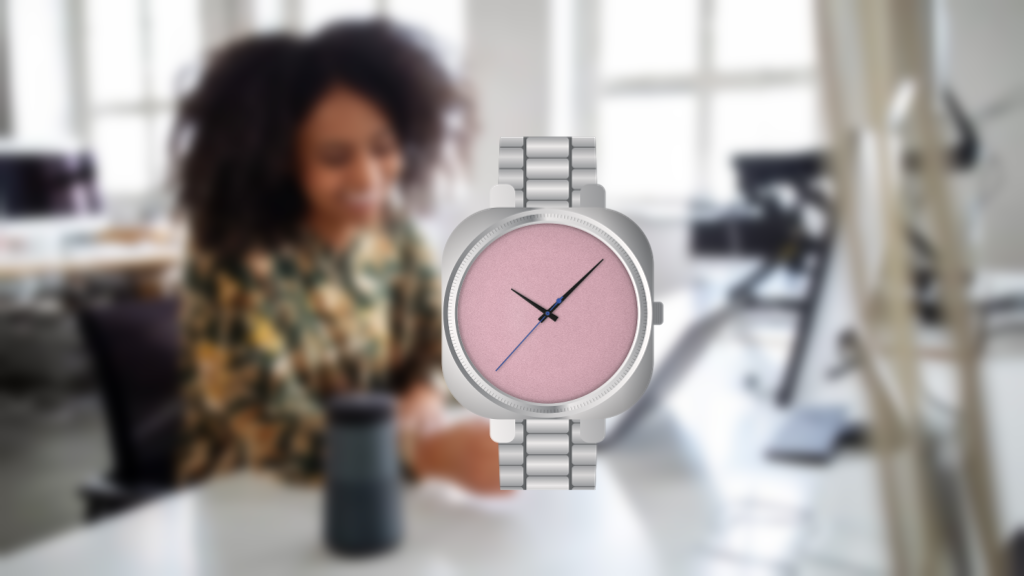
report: 10,07,37
